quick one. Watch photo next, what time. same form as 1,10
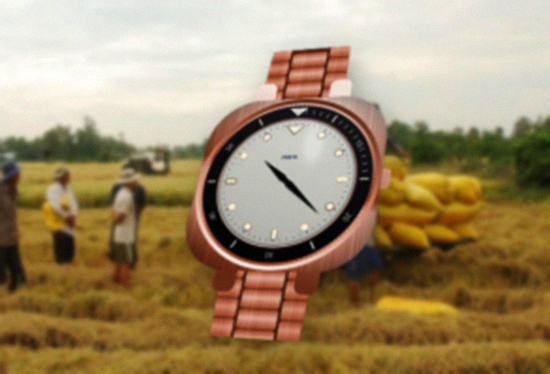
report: 10,22
